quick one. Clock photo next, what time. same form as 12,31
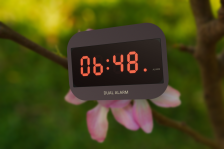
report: 6,48
